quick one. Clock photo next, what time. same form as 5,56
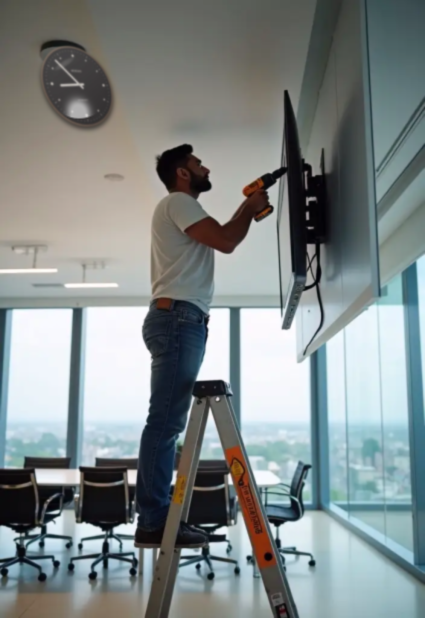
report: 8,53
